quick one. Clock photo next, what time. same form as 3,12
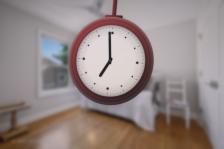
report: 6,59
